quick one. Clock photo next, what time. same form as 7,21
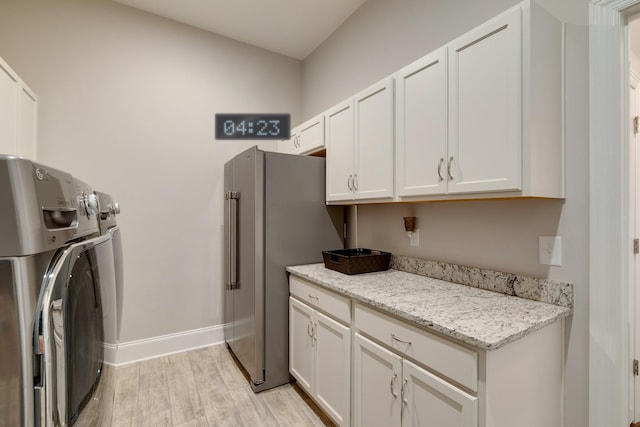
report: 4,23
